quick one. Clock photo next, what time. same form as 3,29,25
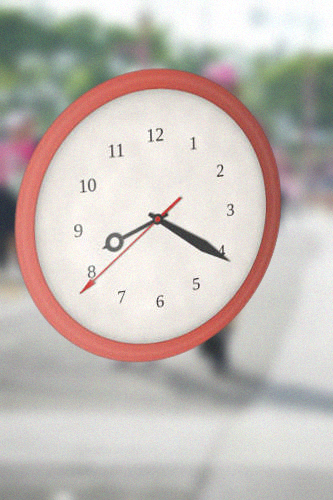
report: 8,20,39
